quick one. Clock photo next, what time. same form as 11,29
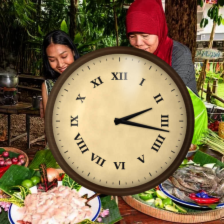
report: 2,17
